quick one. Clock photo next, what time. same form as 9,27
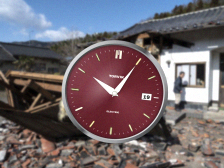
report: 10,05
